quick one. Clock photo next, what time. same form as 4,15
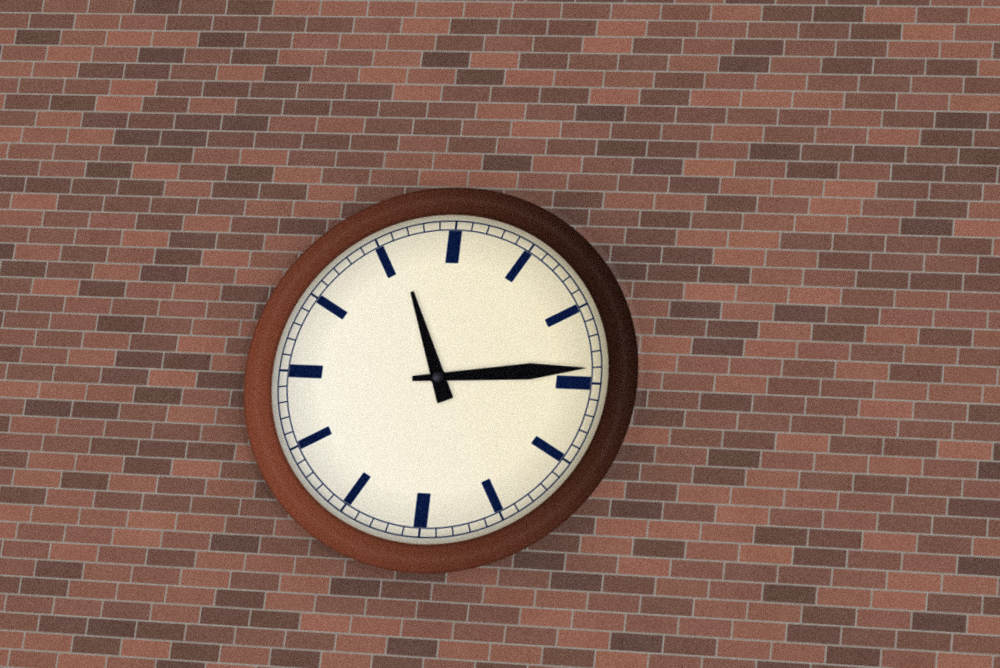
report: 11,14
